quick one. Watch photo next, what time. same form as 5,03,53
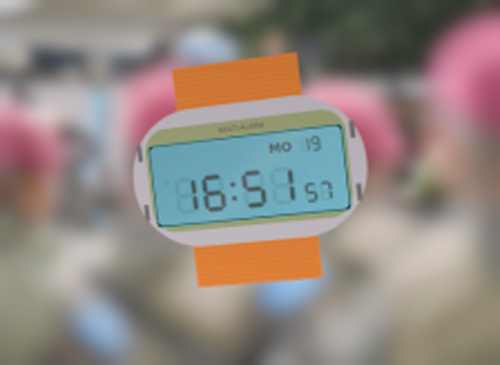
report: 16,51,57
